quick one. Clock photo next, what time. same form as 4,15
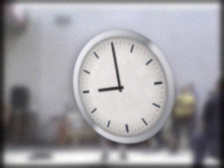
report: 9,00
